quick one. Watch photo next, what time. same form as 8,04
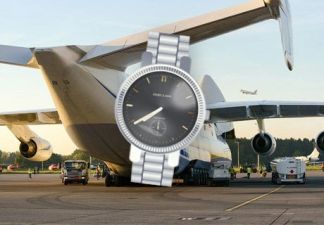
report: 7,39
